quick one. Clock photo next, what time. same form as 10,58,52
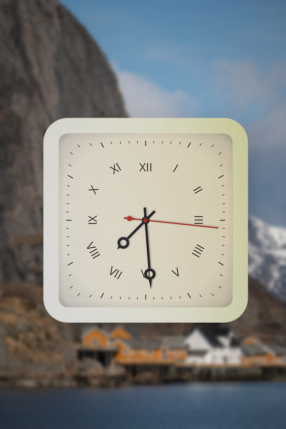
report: 7,29,16
